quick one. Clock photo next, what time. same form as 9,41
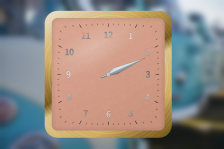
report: 2,11
